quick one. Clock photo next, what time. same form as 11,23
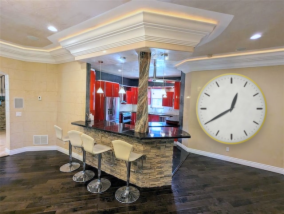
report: 12,40
